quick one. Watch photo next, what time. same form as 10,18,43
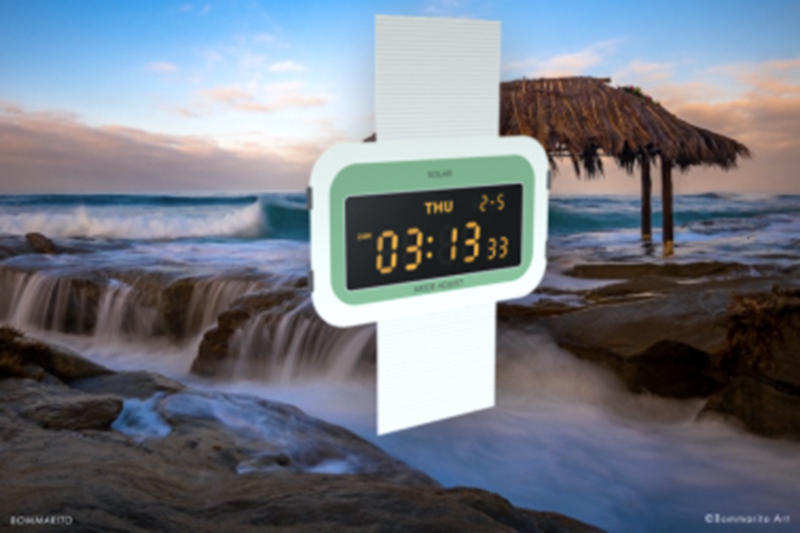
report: 3,13,33
